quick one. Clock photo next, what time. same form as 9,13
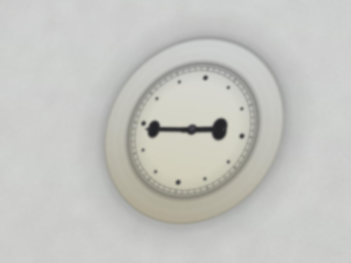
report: 2,44
